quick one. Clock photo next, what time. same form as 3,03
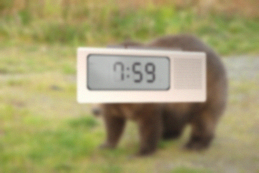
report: 7,59
